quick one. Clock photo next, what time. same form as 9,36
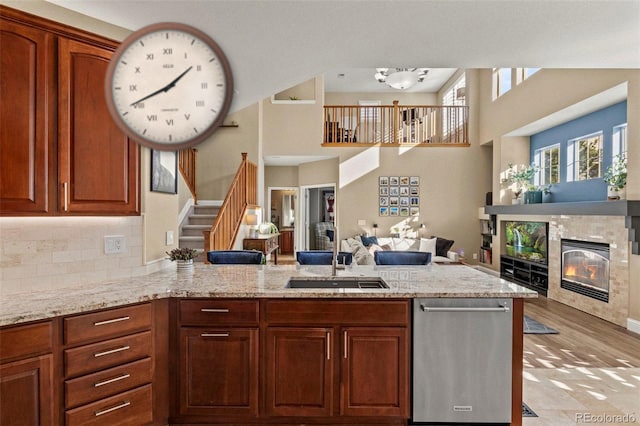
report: 1,41
